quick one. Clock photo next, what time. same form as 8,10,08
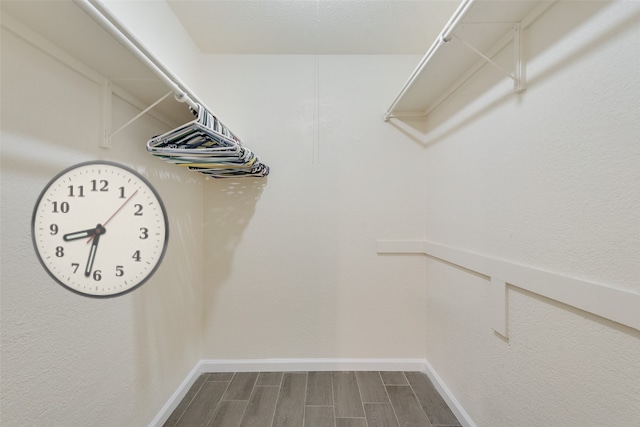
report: 8,32,07
